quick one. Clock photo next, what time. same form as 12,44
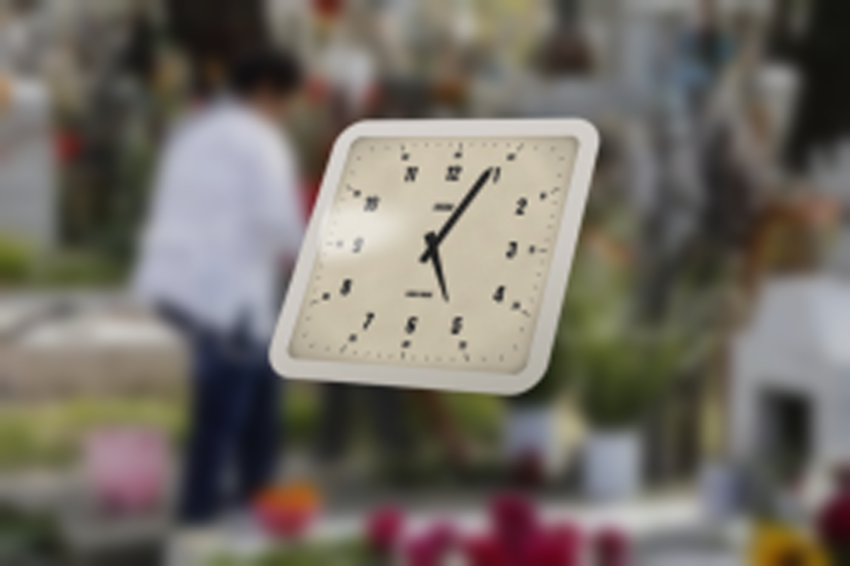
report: 5,04
